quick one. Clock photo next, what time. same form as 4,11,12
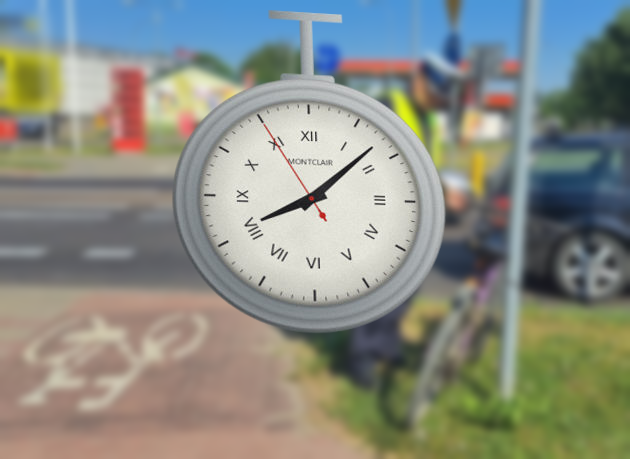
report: 8,07,55
